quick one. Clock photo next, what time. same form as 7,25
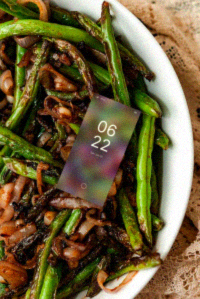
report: 6,22
